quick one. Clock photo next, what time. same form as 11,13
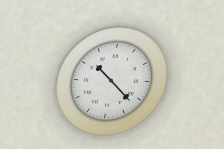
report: 10,22
